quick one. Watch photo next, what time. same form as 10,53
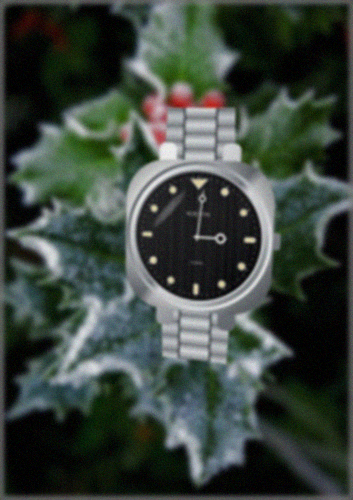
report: 3,01
